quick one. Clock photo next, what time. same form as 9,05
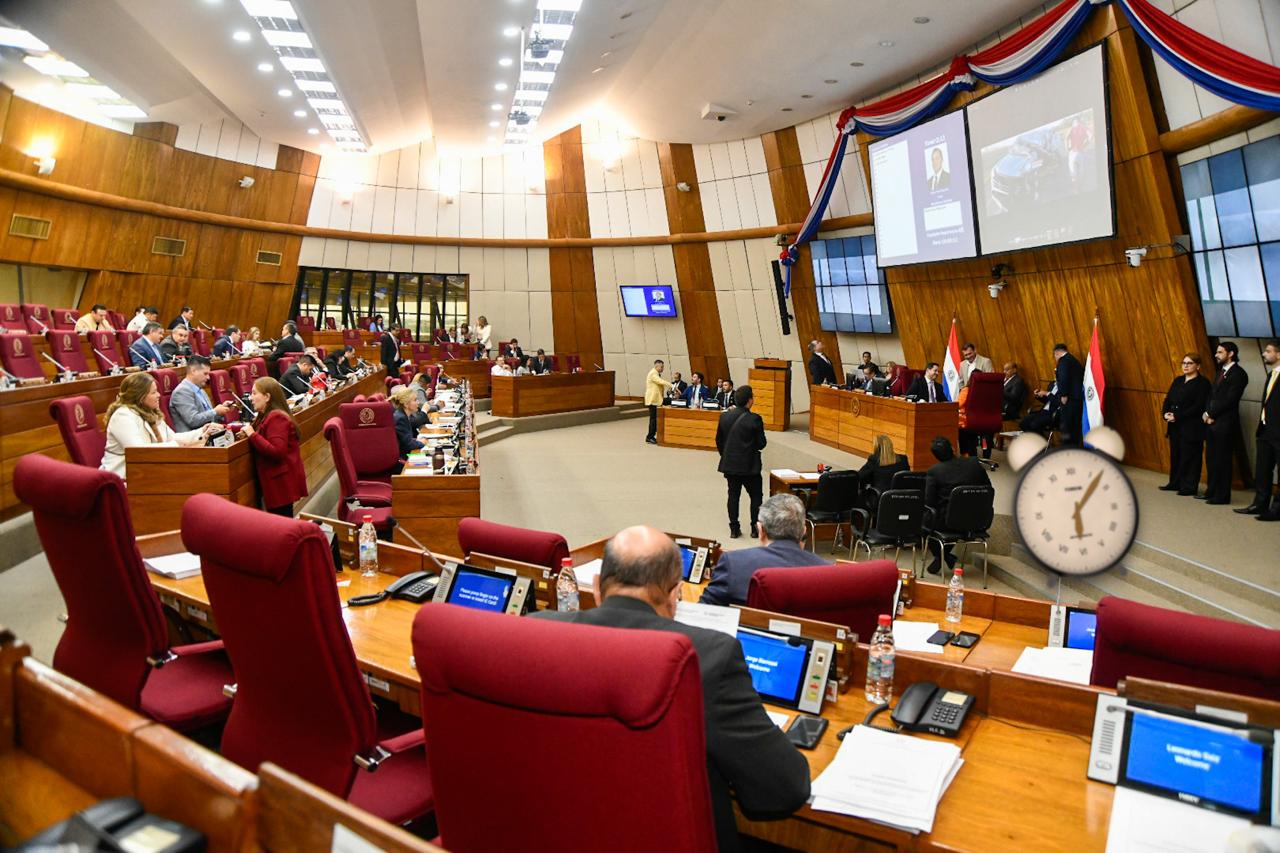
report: 6,07
